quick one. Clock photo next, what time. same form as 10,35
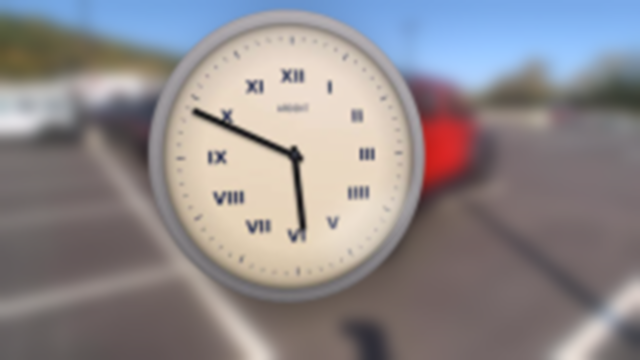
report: 5,49
